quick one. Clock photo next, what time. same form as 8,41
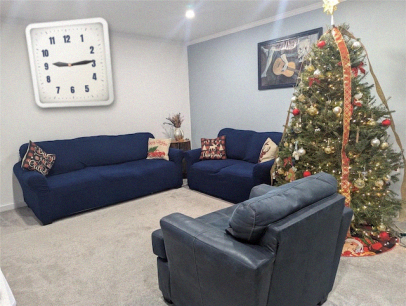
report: 9,14
